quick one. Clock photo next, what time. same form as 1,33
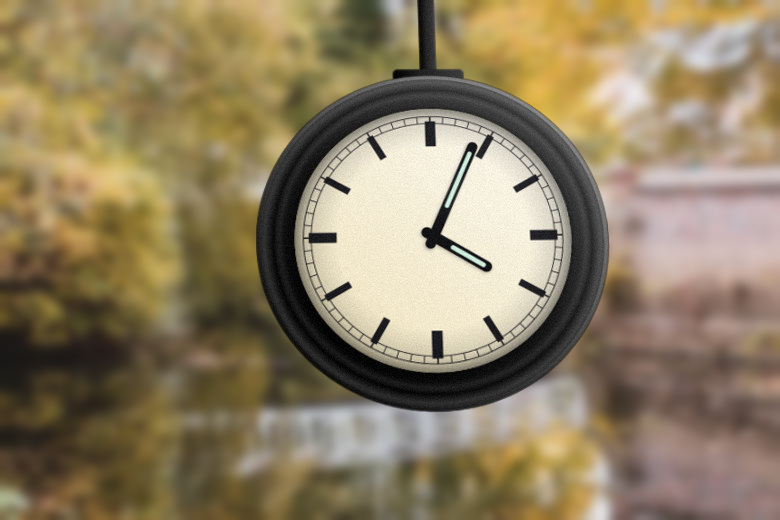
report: 4,04
